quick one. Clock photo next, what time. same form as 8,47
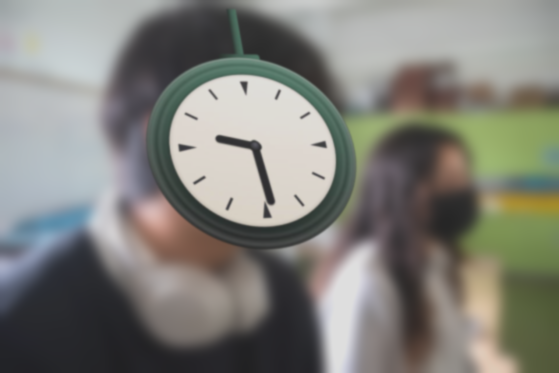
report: 9,29
